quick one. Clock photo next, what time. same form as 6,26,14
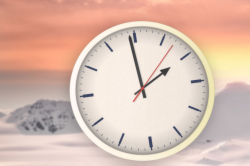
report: 1,59,07
